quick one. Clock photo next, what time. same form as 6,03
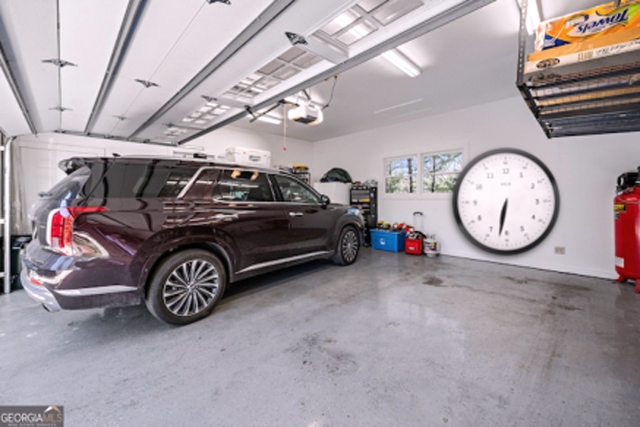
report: 6,32
